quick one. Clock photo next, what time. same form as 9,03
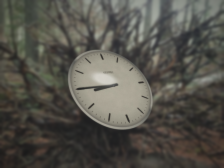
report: 8,45
